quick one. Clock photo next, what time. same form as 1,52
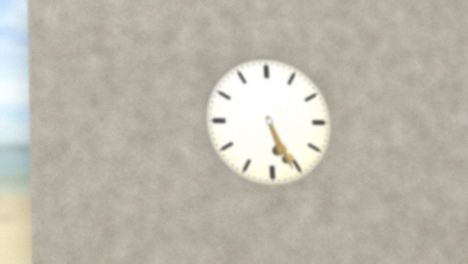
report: 5,26
